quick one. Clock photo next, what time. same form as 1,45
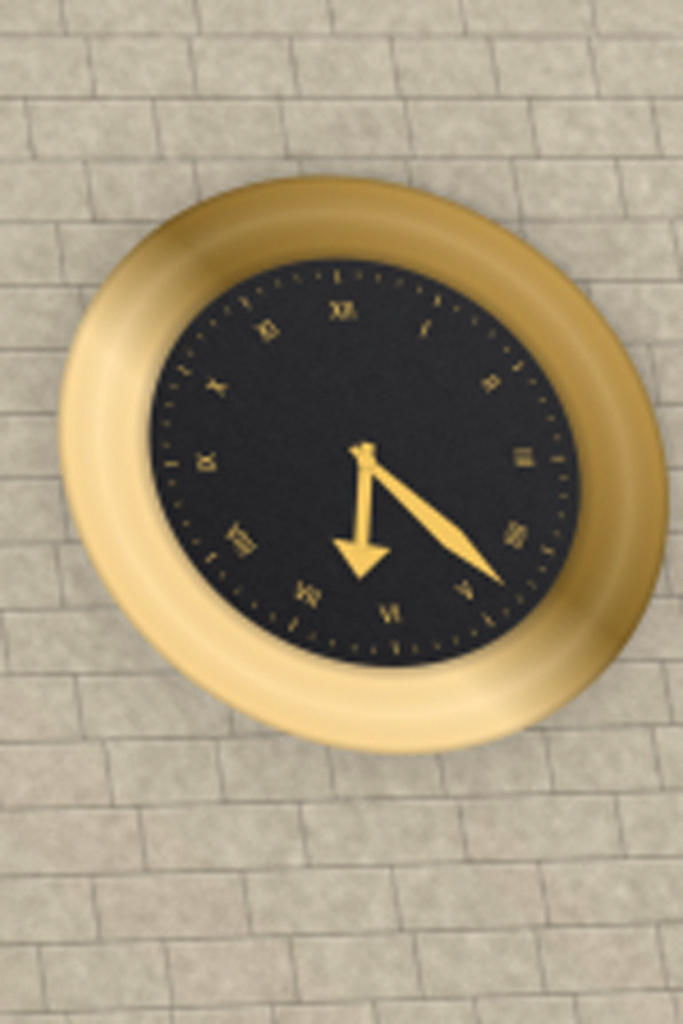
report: 6,23
